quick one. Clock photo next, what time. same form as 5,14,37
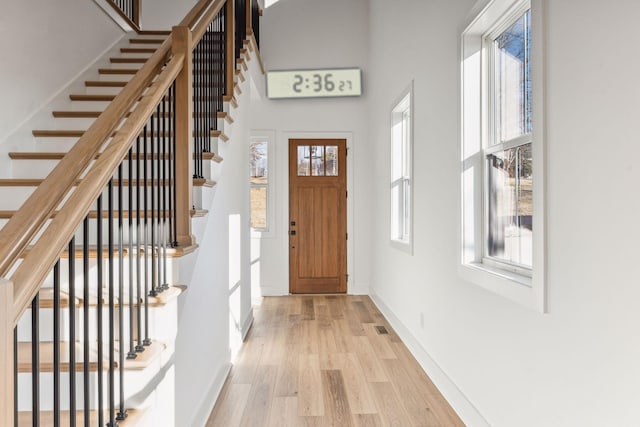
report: 2,36,27
